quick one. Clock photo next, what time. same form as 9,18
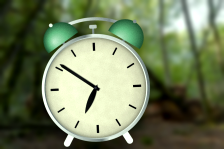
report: 6,51
